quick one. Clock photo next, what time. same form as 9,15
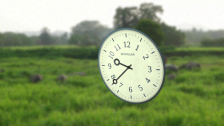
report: 9,38
